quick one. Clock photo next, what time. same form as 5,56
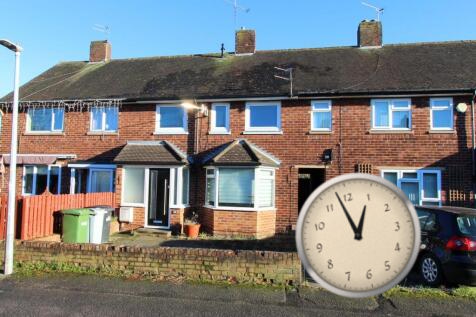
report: 12,58
